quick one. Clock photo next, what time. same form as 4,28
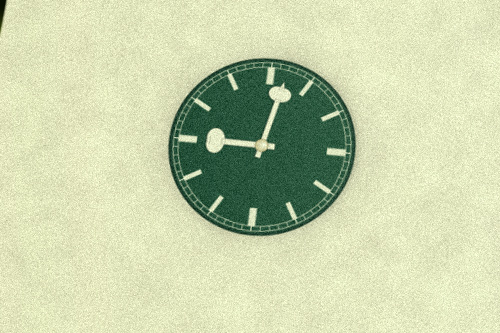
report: 9,02
